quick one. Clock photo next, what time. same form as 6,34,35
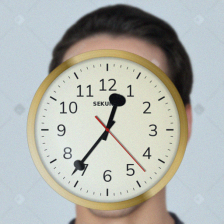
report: 12,36,23
